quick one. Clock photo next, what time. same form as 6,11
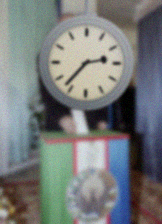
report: 2,37
